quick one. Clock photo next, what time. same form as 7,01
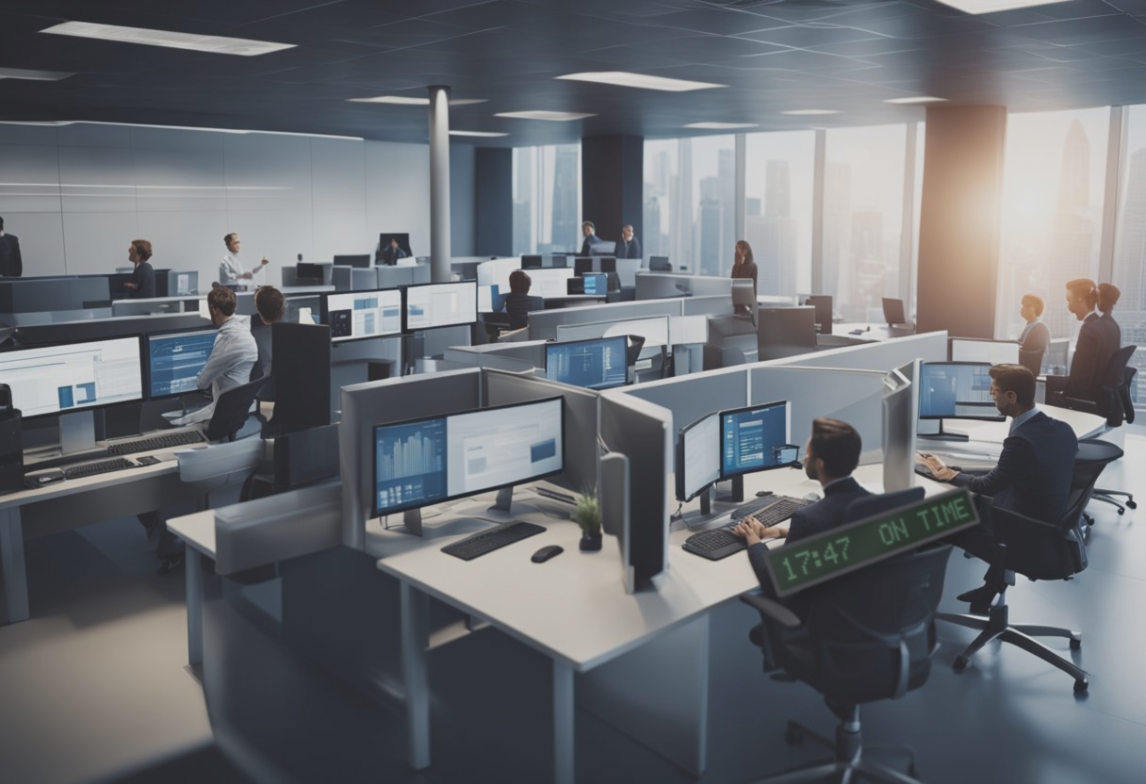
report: 17,47
